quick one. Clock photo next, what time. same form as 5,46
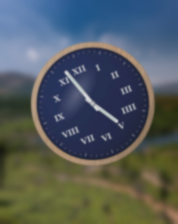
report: 4,57
